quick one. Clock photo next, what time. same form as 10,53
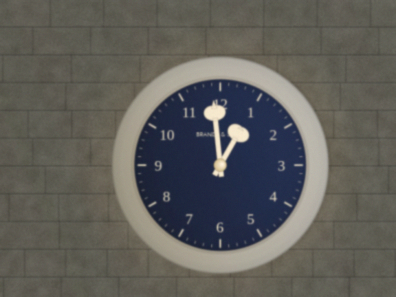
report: 12,59
